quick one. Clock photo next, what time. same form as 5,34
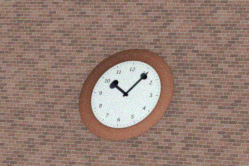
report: 10,06
